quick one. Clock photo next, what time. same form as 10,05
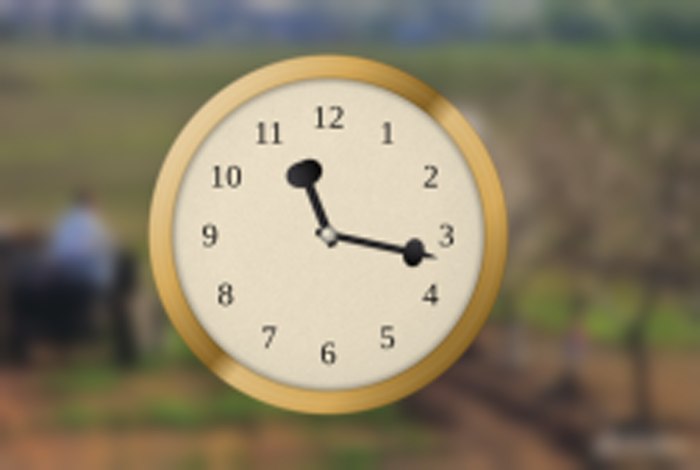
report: 11,17
